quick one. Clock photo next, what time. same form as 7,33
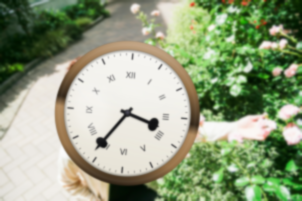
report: 3,36
